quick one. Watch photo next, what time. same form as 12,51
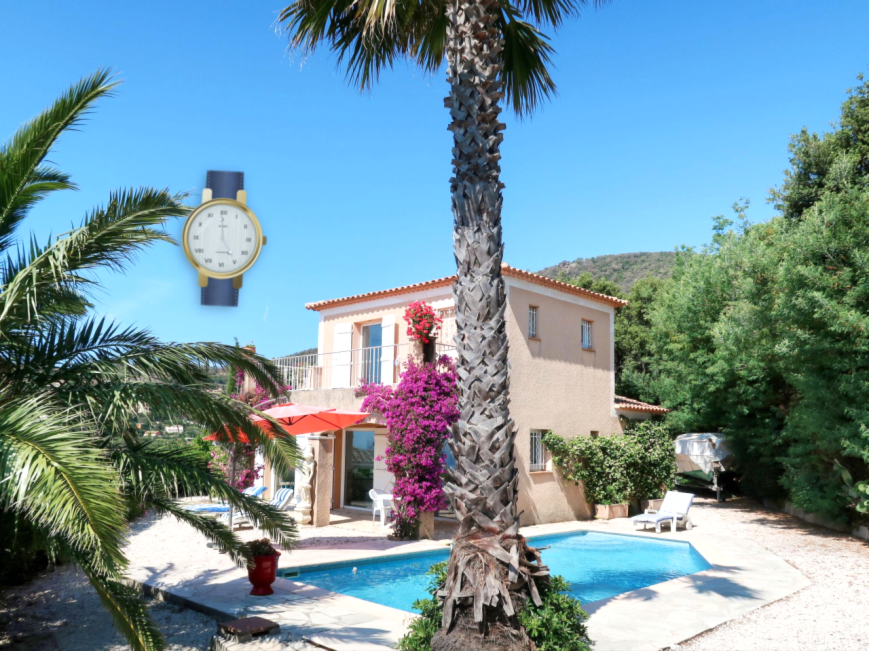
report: 4,59
